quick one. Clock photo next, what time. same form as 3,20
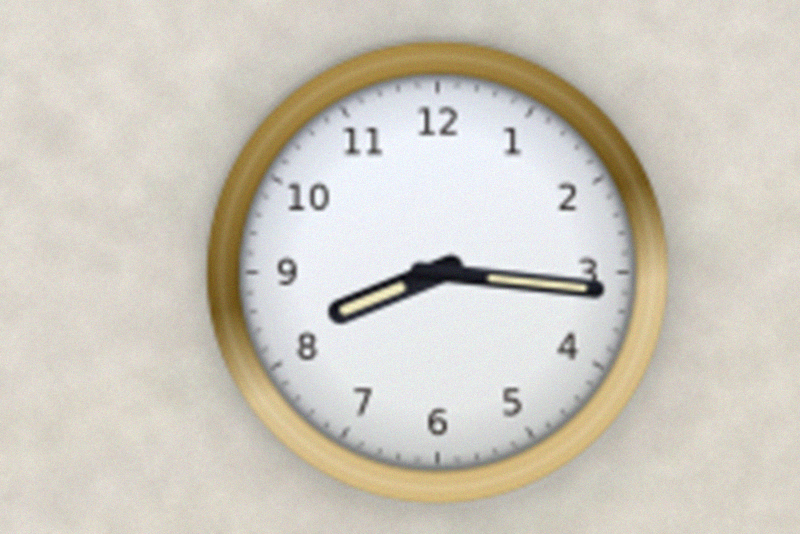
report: 8,16
